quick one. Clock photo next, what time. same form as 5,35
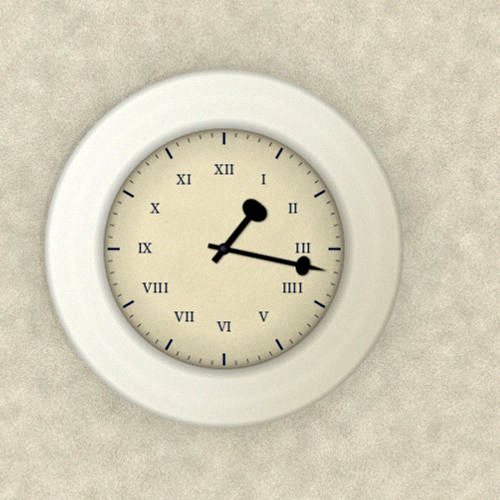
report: 1,17
